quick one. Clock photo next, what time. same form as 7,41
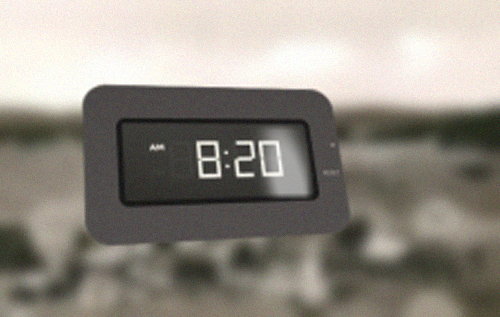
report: 8,20
